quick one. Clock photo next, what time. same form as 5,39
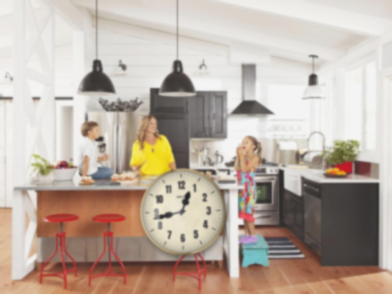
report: 12,43
